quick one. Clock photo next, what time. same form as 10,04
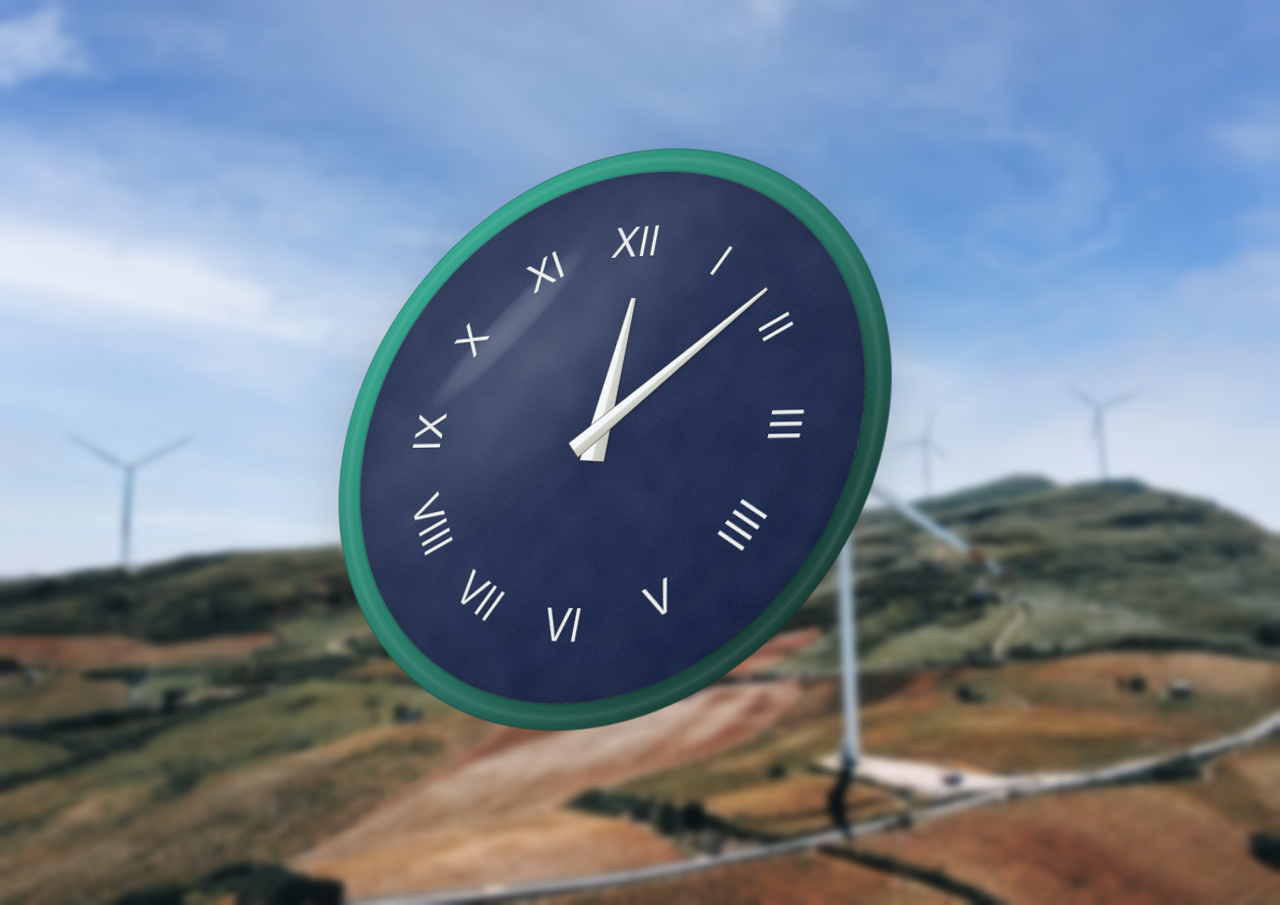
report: 12,08
